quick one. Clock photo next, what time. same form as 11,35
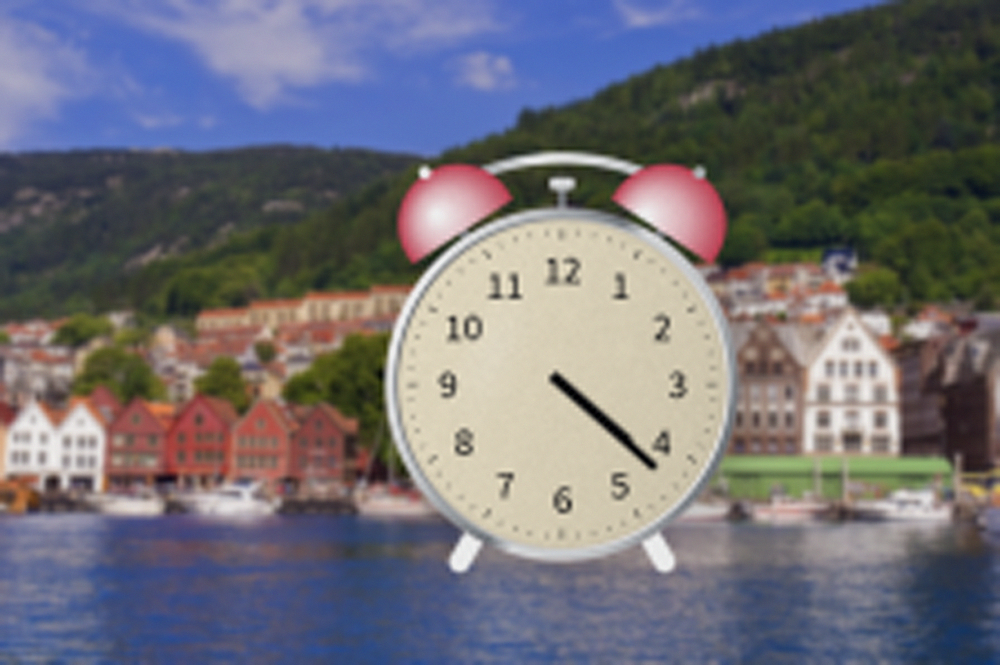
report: 4,22
